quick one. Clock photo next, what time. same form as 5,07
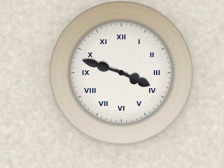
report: 3,48
